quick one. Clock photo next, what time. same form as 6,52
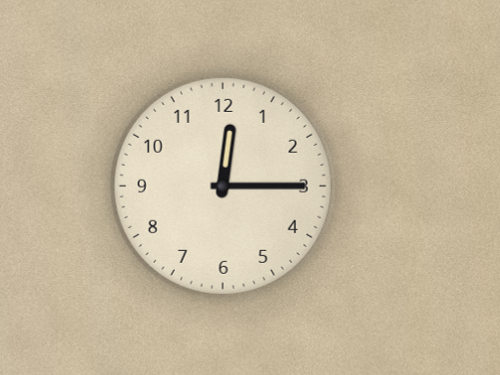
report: 12,15
